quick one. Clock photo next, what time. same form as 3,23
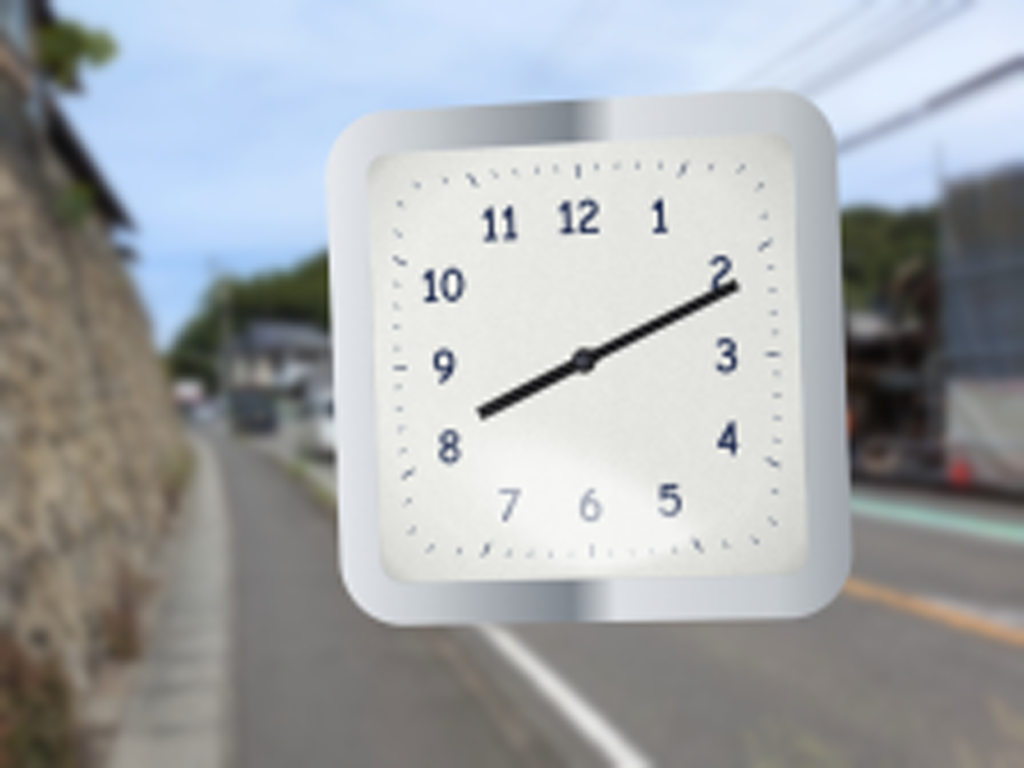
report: 8,11
